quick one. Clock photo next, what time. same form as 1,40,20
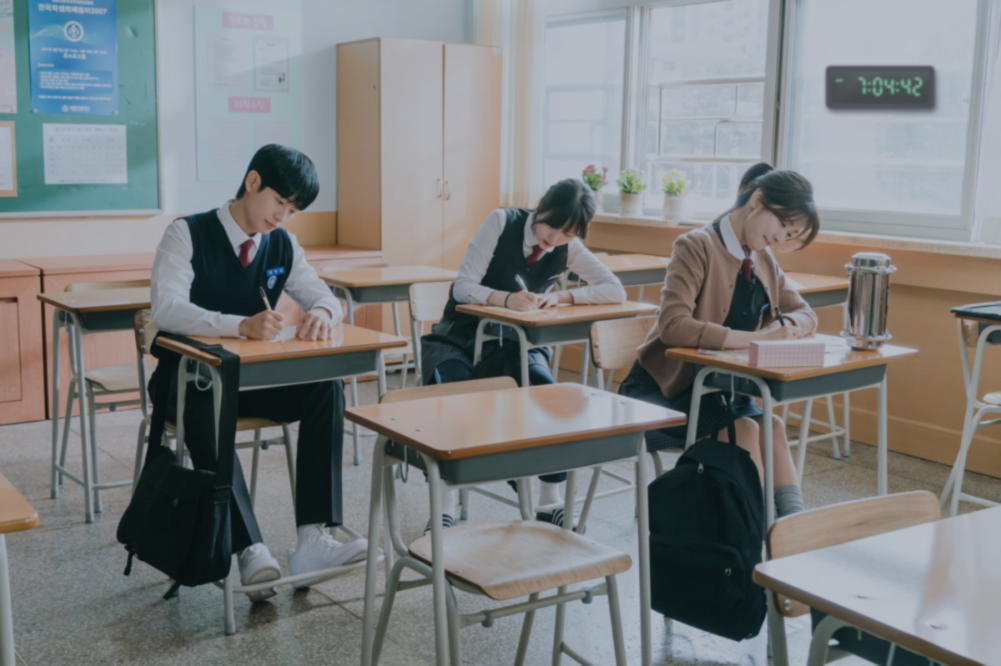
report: 7,04,42
